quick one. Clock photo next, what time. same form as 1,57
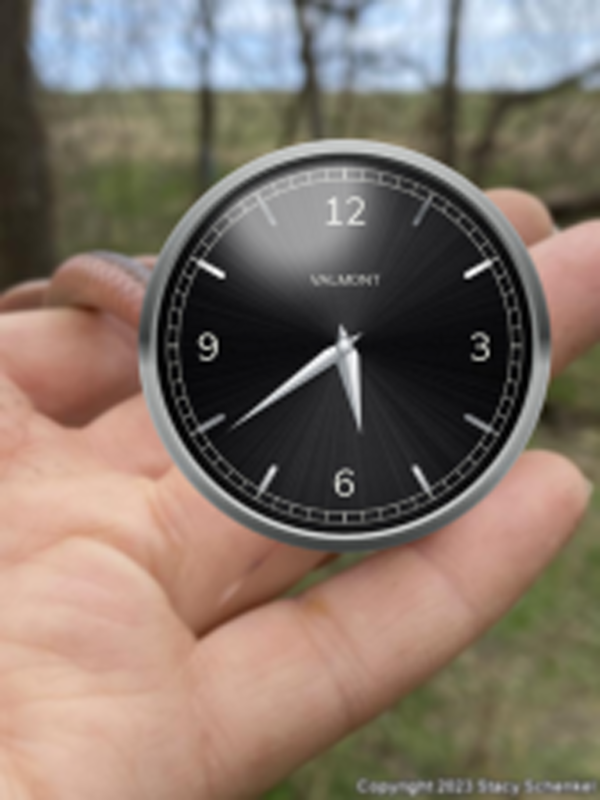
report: 5,39
